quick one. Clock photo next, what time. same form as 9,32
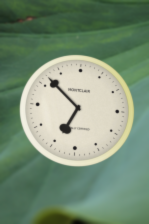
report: 6,52
